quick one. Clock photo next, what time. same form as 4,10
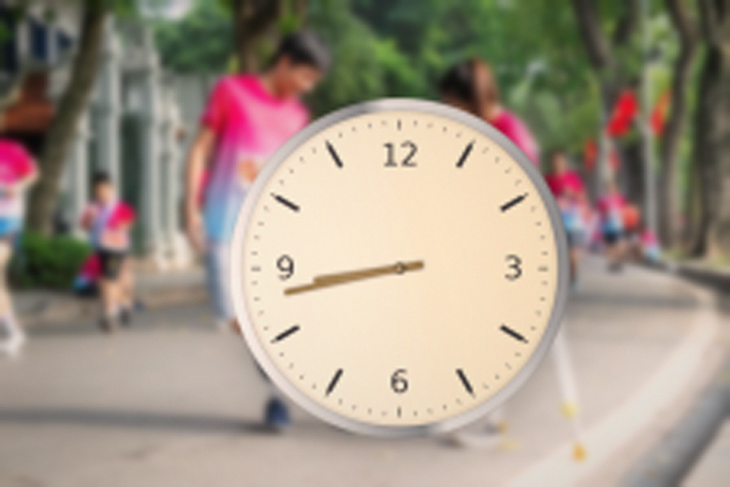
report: 8,43
